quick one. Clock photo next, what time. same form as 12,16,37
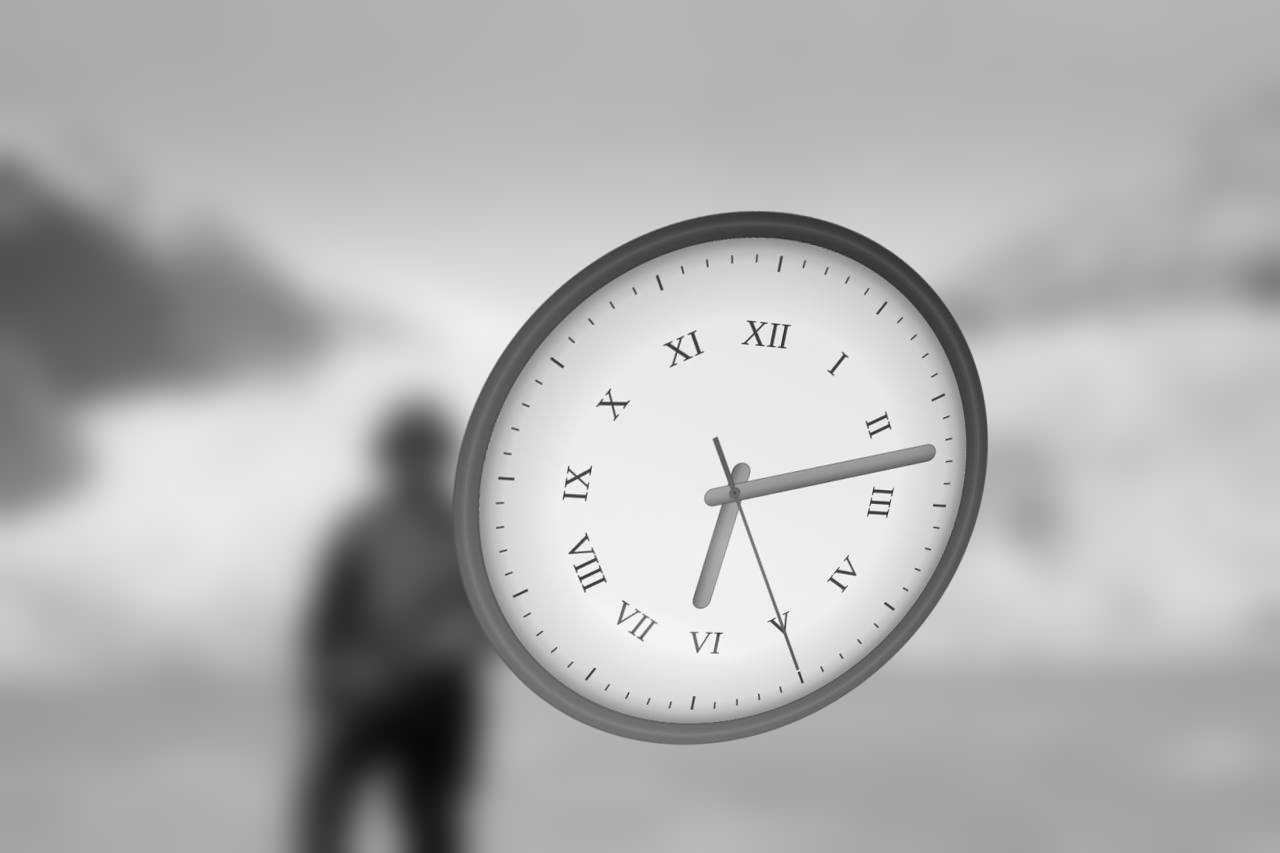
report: 6,12,25
